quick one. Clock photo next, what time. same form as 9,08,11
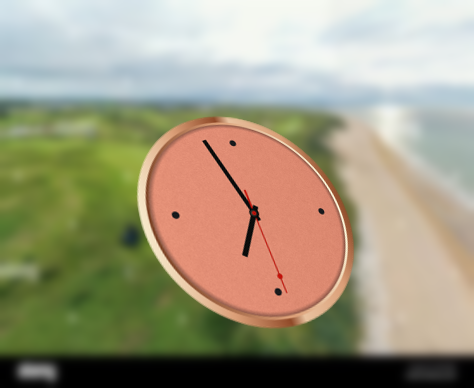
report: 6,56,29
